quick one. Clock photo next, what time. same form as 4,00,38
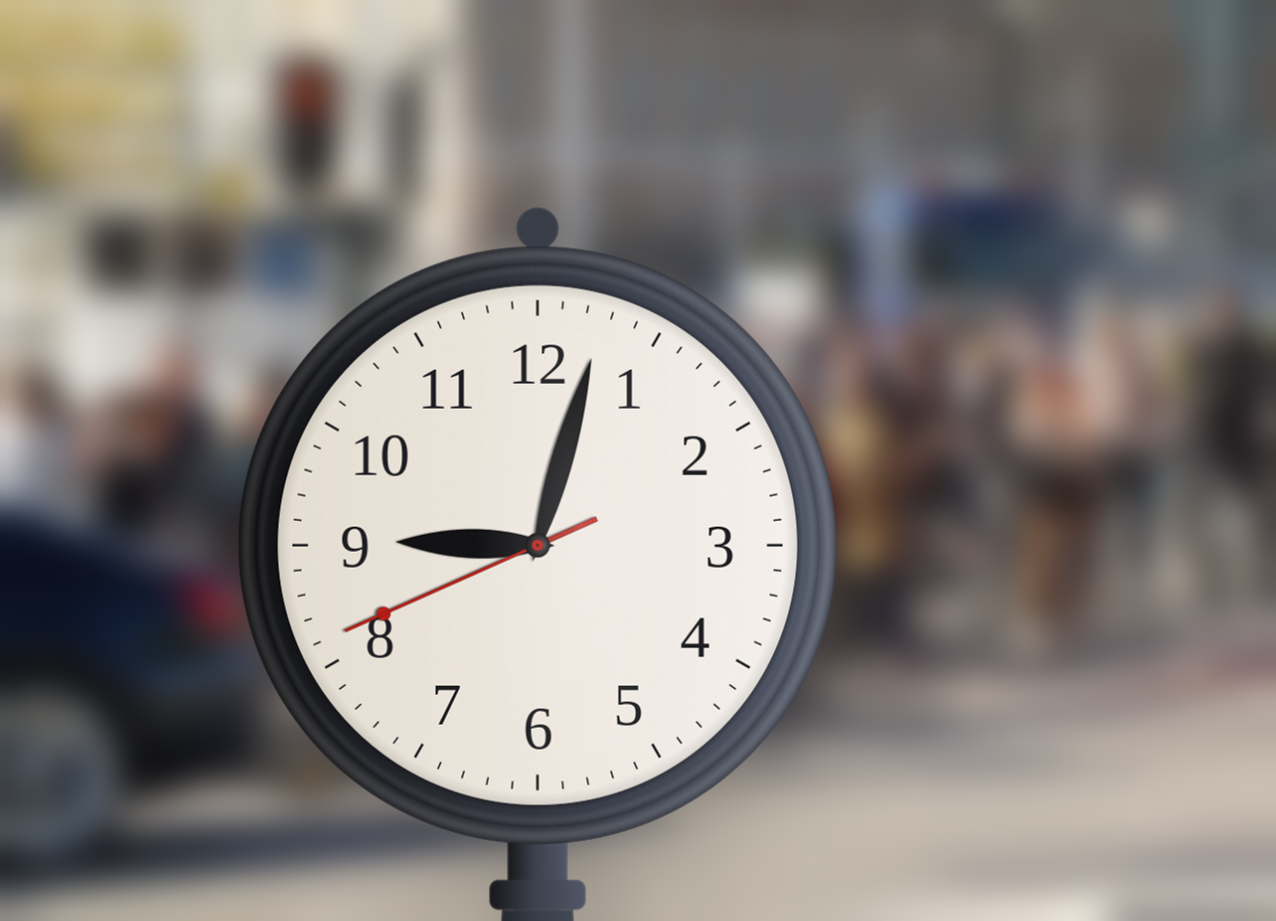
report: 9,02,41
